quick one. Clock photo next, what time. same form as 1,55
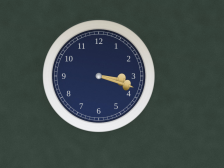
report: 3,18
